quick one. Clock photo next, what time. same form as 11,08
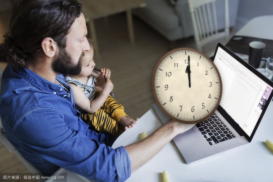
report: 12,01
